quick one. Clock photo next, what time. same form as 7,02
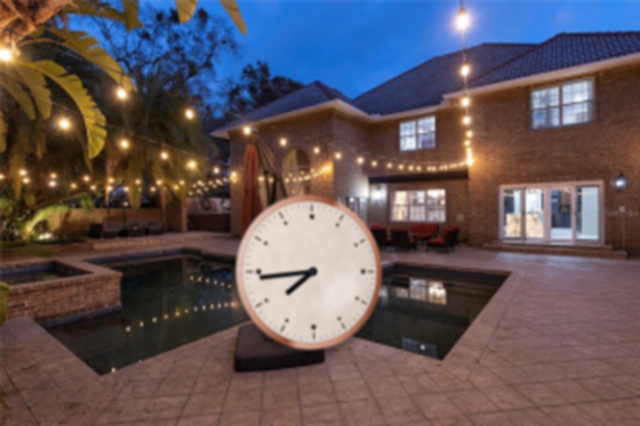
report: 7,44
